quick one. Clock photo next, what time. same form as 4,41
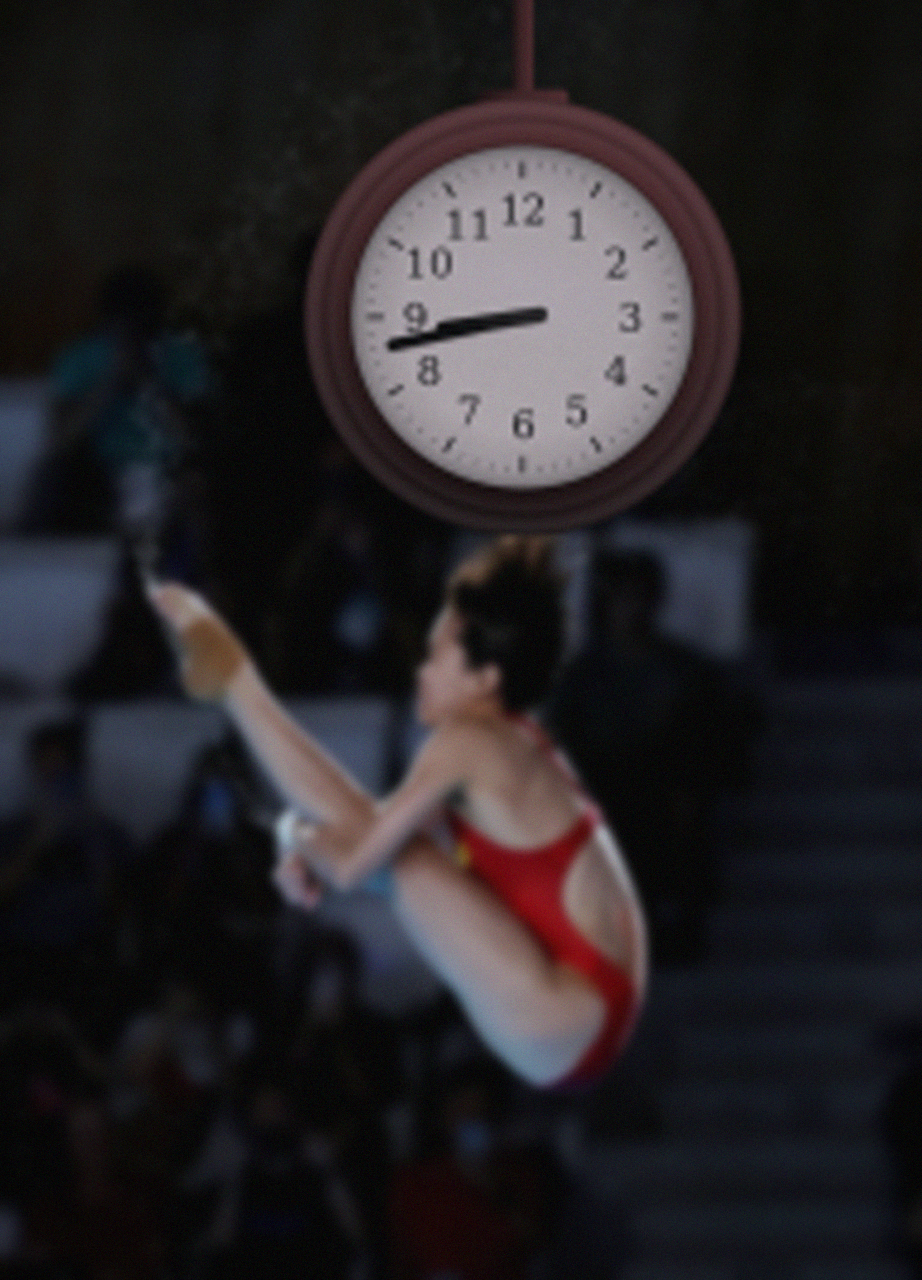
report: 8,43
